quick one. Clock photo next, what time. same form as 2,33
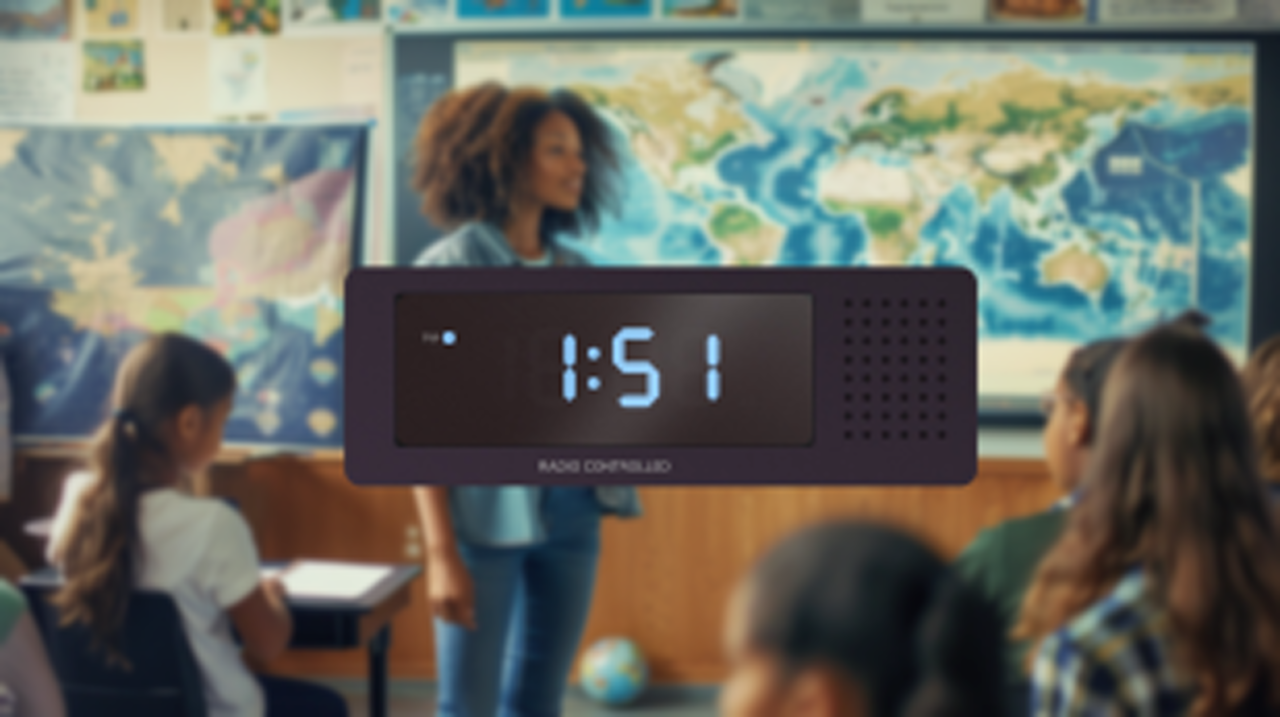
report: 1,51
